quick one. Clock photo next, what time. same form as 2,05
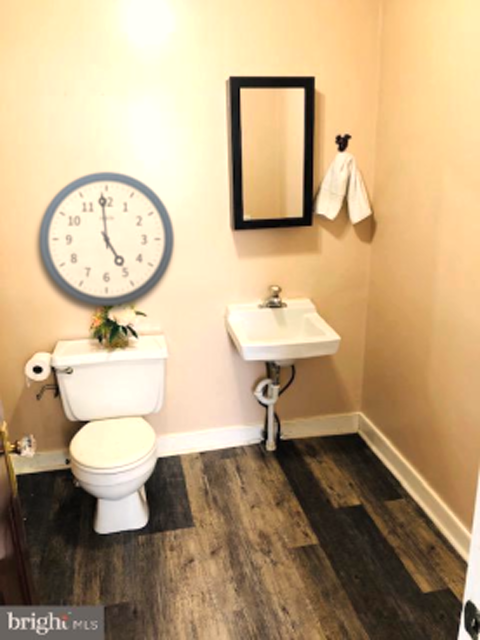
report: 4,59
